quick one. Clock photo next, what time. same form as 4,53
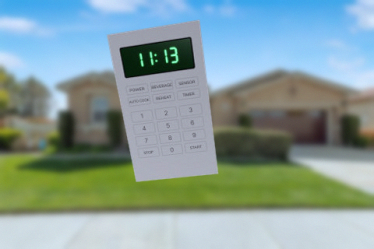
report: 11,13
